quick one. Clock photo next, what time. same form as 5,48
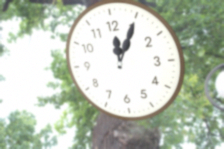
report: 12,05
